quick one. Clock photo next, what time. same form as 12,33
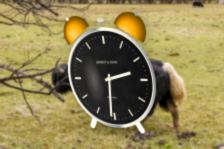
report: 2,31
